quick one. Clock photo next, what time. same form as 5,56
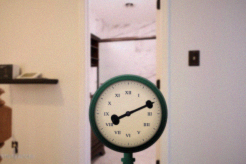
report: 8,11
